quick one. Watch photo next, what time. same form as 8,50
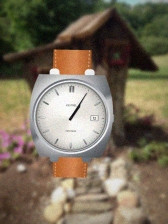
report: 1,05
